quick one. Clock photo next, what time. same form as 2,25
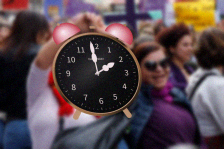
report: 1,59
